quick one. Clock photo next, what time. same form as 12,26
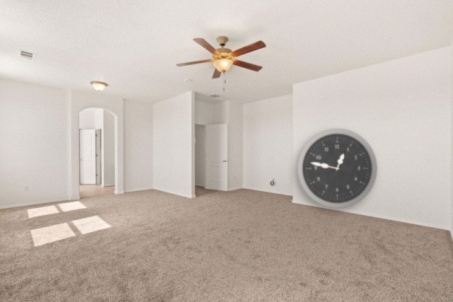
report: 12,47
